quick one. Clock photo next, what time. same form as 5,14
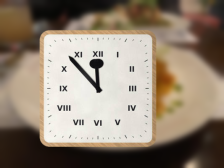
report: 11,53
